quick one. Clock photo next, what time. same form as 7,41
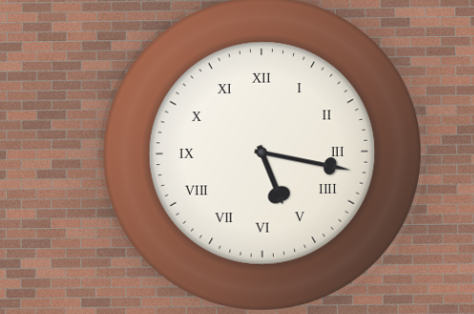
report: 5,17
